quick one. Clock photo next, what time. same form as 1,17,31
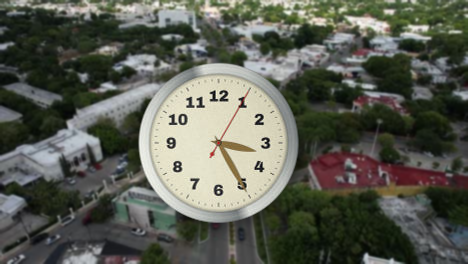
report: 3,25,05
